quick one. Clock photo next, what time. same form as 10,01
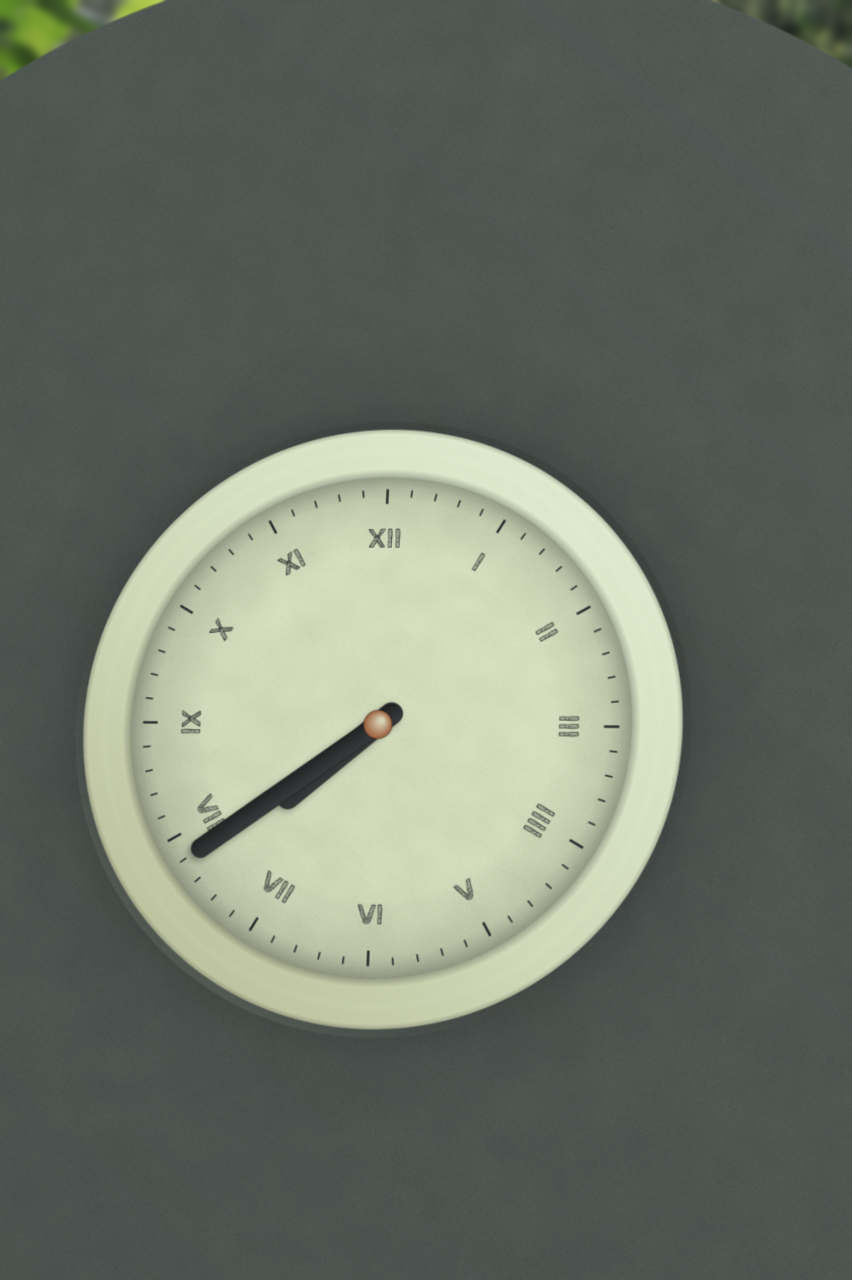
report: 7,39
